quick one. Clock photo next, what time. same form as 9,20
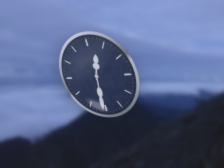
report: 12,31
